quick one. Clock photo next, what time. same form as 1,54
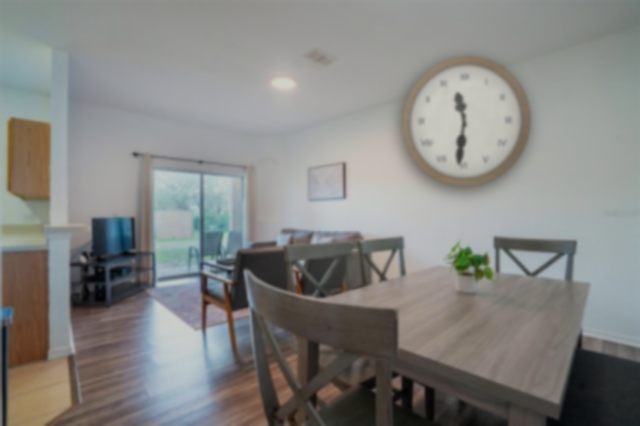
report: 11,31
